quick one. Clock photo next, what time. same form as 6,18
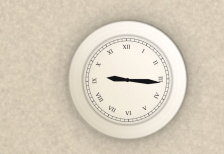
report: 9,16
